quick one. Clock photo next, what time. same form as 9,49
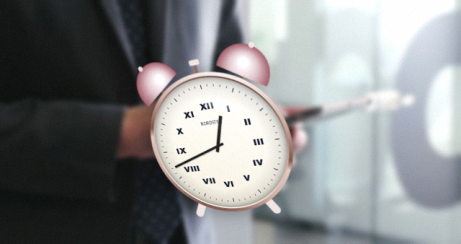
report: 12,42
